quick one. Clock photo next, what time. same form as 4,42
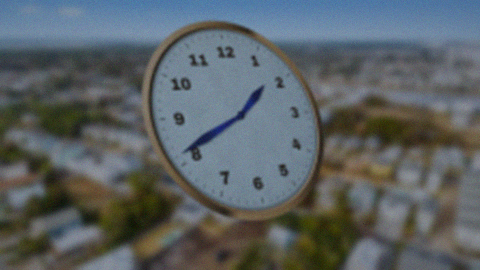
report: 1,41
